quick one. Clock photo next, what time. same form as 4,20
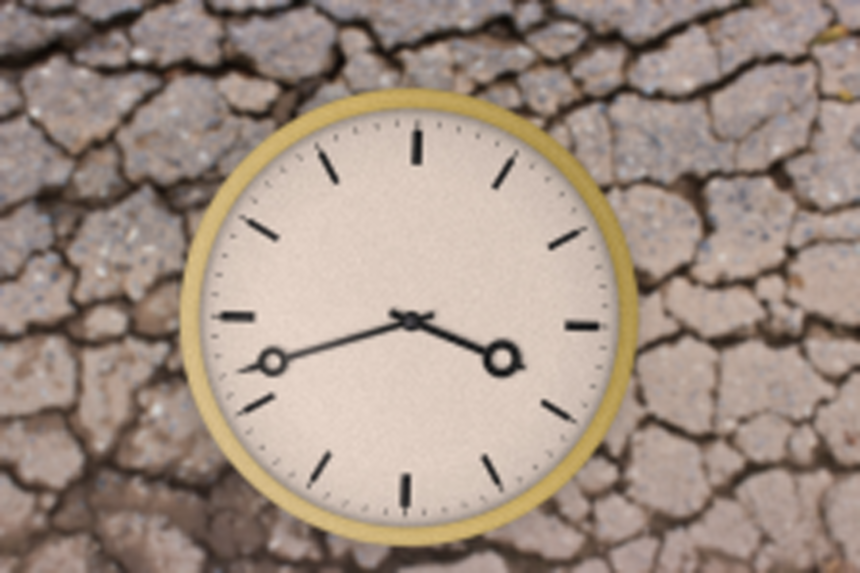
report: 3,42
